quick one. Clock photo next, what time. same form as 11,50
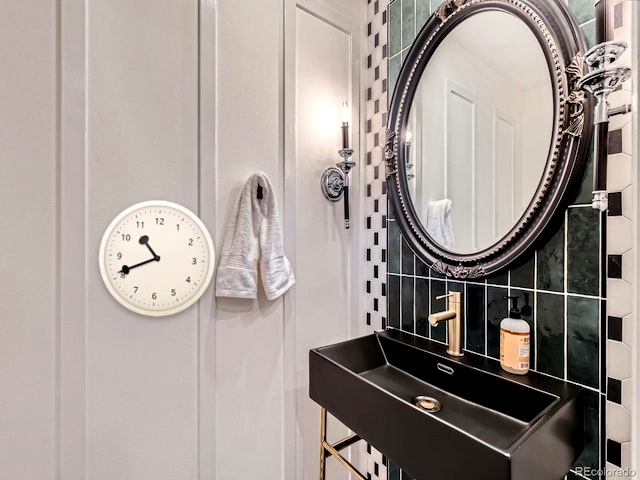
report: 10,41
